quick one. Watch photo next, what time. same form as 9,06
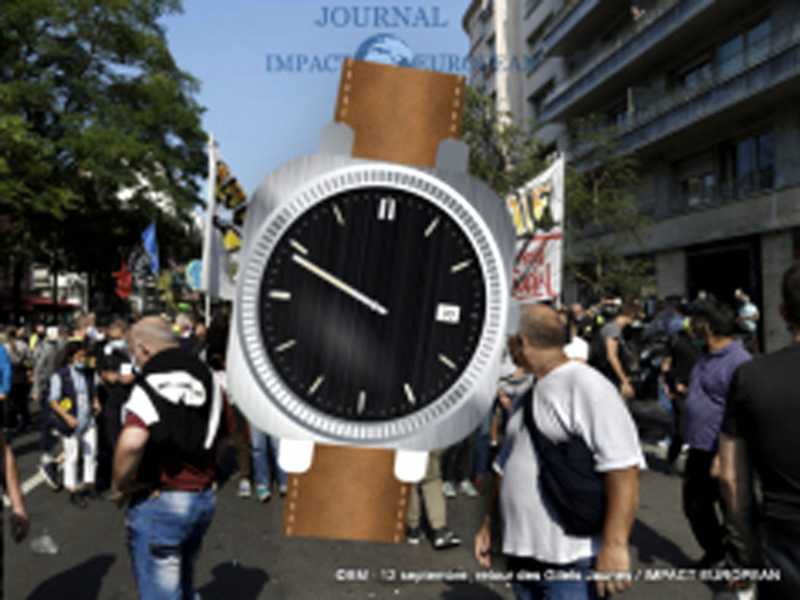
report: 9,49
